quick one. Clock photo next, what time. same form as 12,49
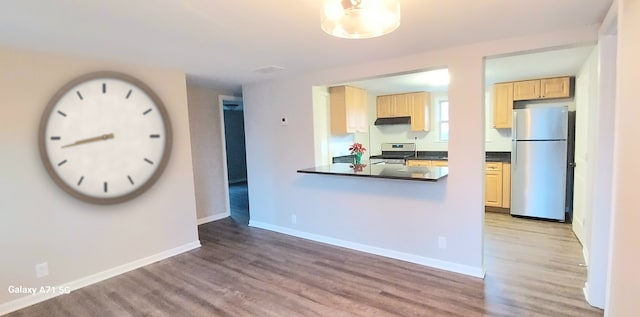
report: 8,43
